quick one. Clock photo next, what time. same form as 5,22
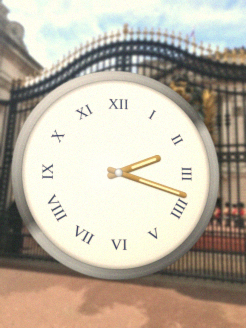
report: 2,18
